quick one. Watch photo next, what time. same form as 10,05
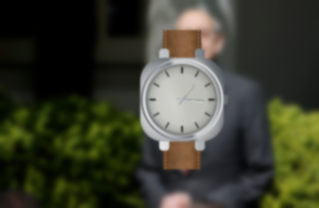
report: 1,16
